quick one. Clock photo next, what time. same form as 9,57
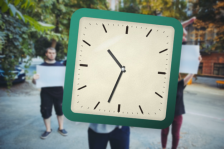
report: 10,33
